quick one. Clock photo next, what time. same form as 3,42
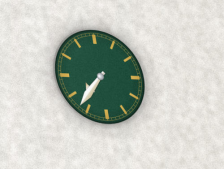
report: 7,37
